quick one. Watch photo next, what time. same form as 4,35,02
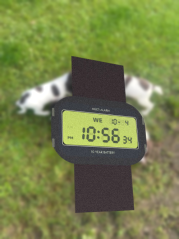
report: 10,56,34
